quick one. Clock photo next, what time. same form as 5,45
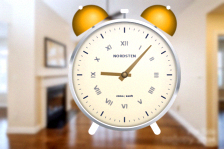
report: 9,07
